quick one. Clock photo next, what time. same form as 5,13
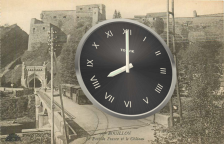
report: 8,00
